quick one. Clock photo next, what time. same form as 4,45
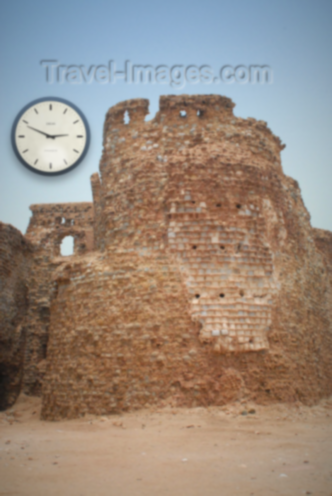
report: 2,49
